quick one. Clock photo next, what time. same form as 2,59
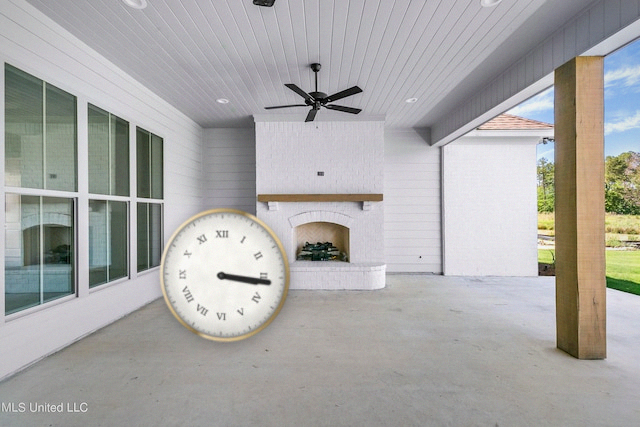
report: 3,16
